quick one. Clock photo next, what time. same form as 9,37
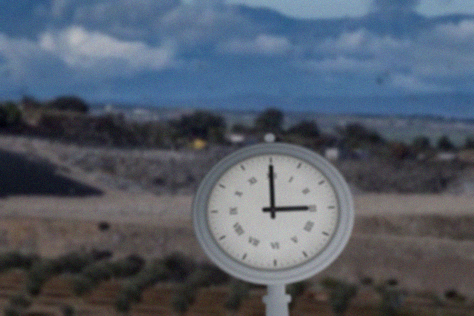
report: 3,00
